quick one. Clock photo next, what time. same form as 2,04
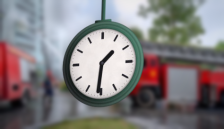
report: 1,31
